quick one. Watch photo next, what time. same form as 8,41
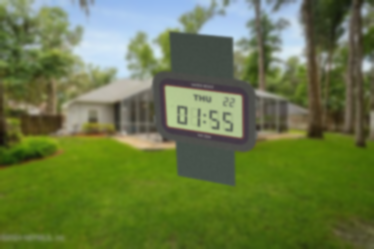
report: 1,55
